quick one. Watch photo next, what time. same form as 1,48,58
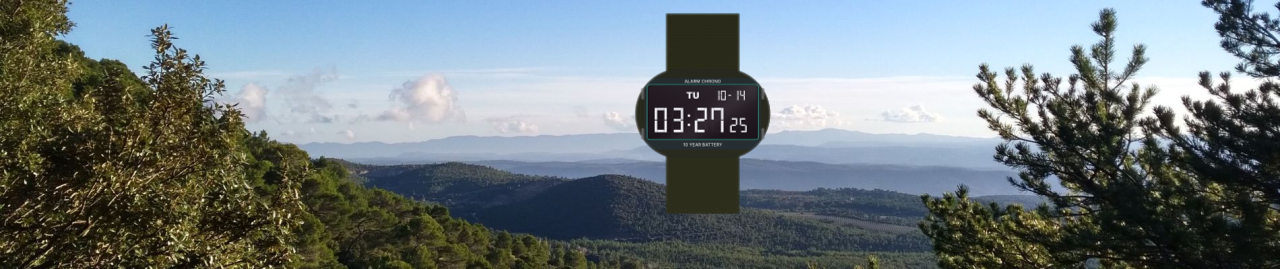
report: 3,27,25
